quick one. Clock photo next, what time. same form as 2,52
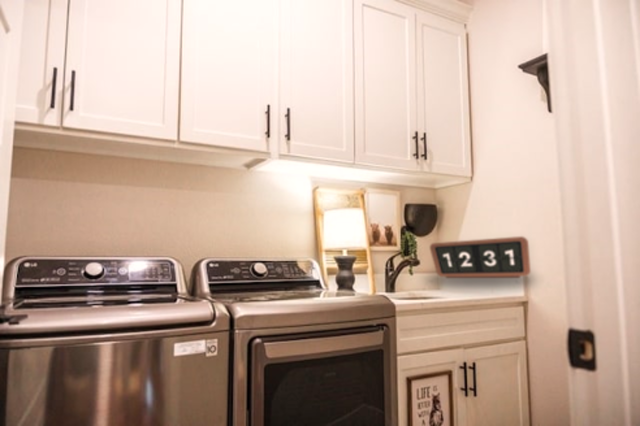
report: 12,31
